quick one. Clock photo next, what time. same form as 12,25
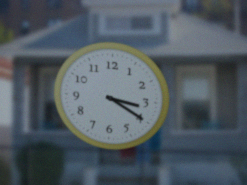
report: 3,20
